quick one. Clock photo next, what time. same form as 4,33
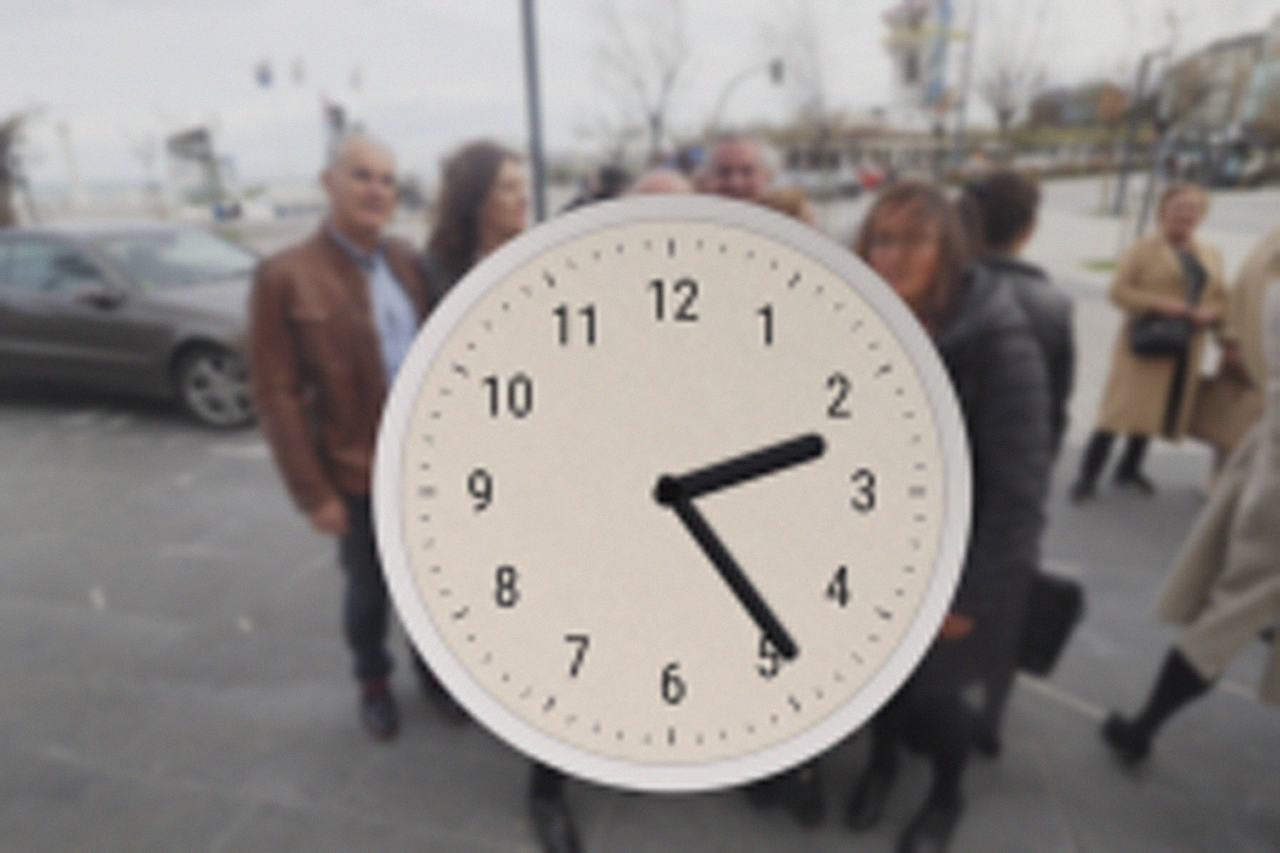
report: 2,24
